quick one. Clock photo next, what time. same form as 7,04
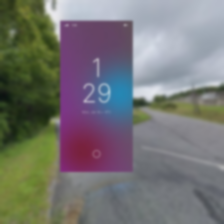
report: 1,29
